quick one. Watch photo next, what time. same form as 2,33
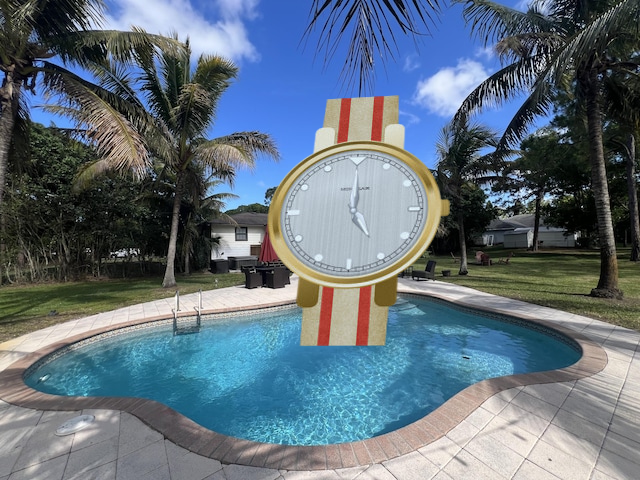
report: 5,00
